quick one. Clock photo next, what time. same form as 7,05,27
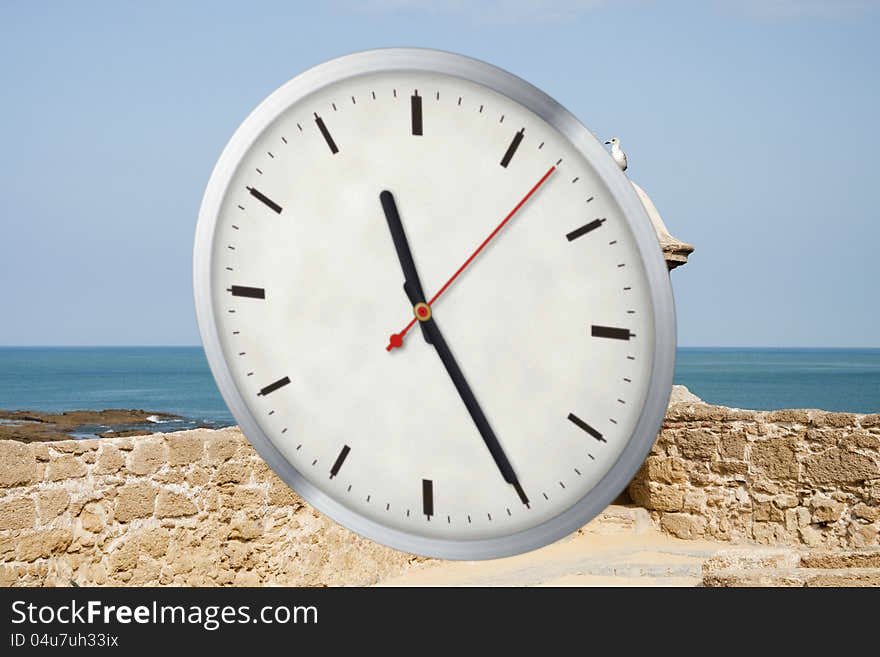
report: 11,25,07
